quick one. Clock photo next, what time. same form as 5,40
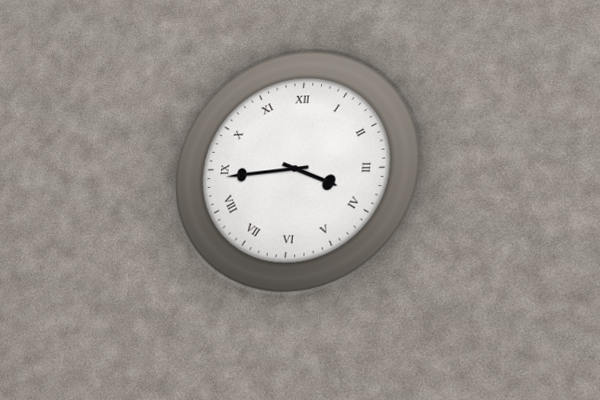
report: 3,44
